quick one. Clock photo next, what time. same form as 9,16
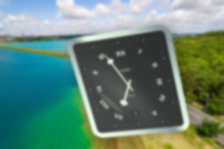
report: 6,56
